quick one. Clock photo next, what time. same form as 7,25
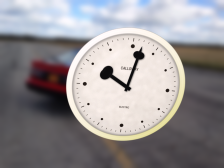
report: 10,02
